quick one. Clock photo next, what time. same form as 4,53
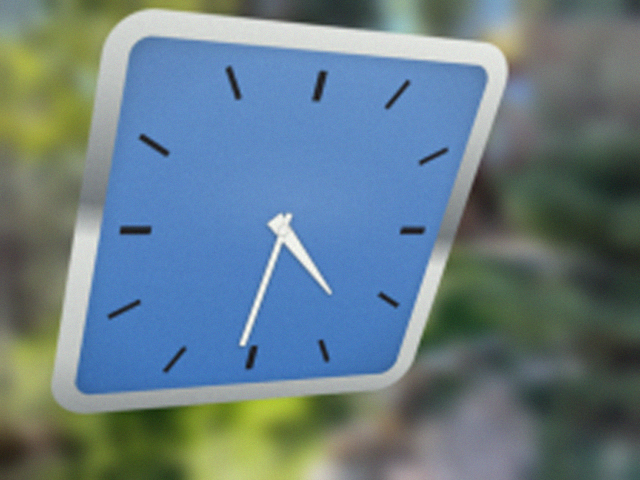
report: 4,31
